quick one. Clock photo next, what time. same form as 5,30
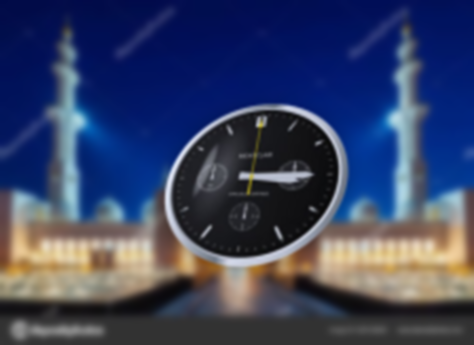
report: 3,15
